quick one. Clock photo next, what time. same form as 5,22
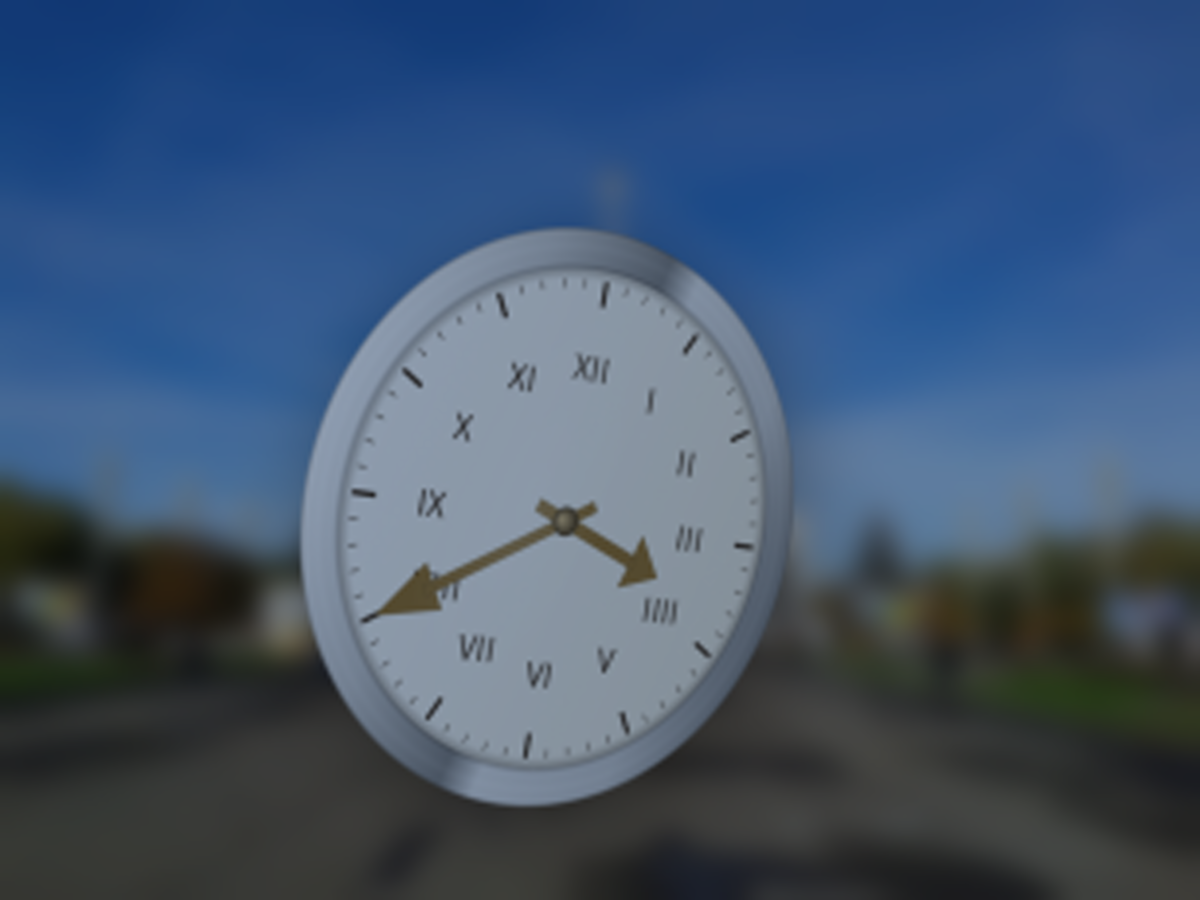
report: 3,40
